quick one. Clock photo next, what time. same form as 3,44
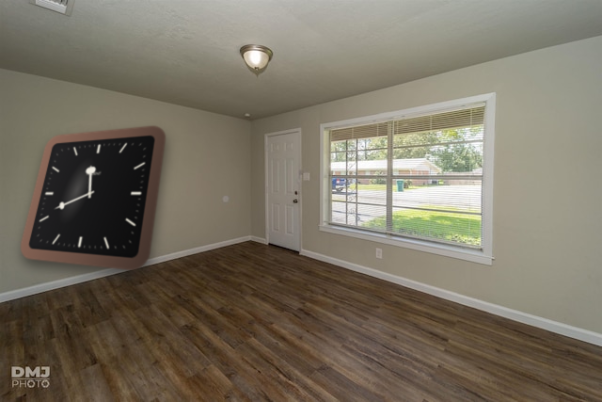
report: 11,41
